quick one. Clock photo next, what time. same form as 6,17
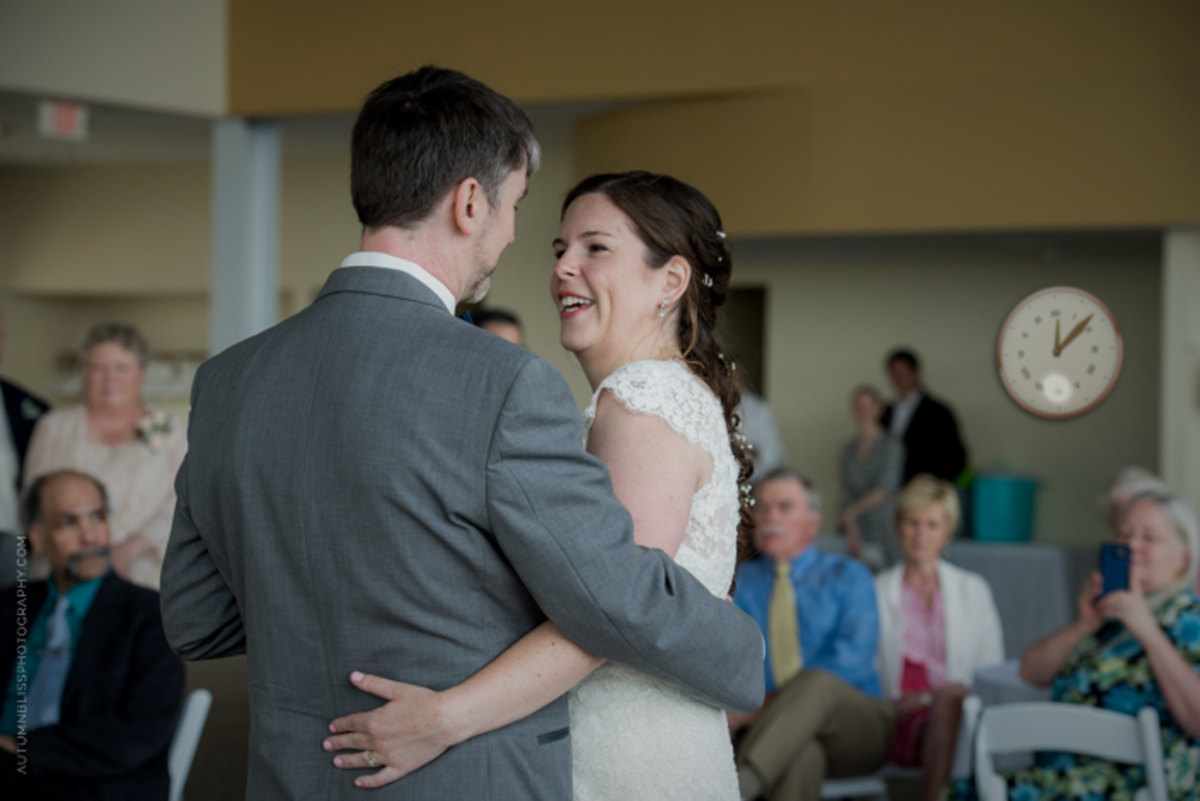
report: 12,08
